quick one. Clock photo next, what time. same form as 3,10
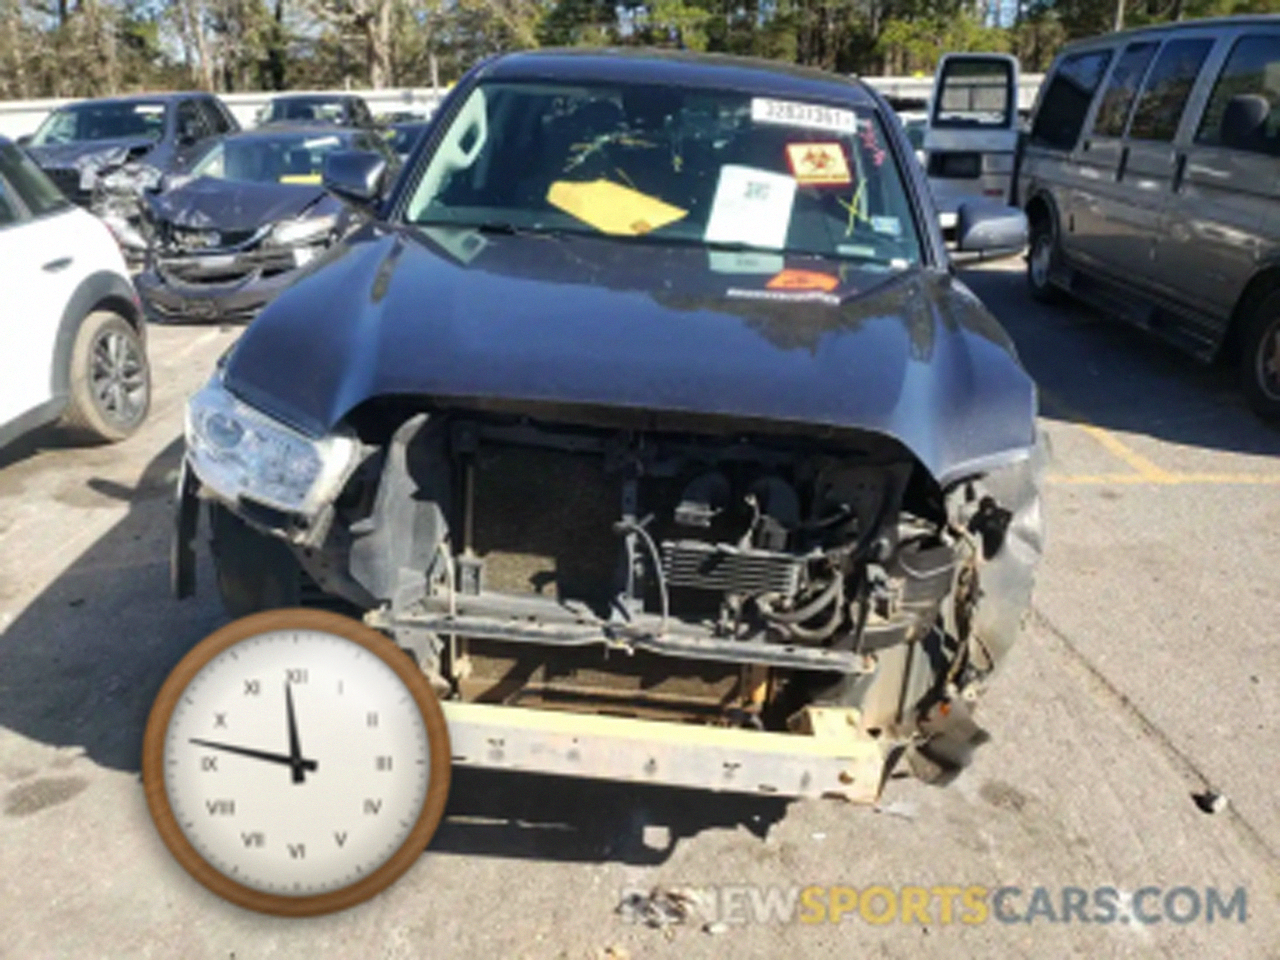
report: 11,47
